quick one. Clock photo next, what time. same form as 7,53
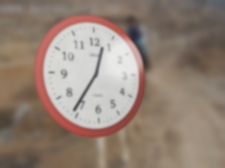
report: 12,36
